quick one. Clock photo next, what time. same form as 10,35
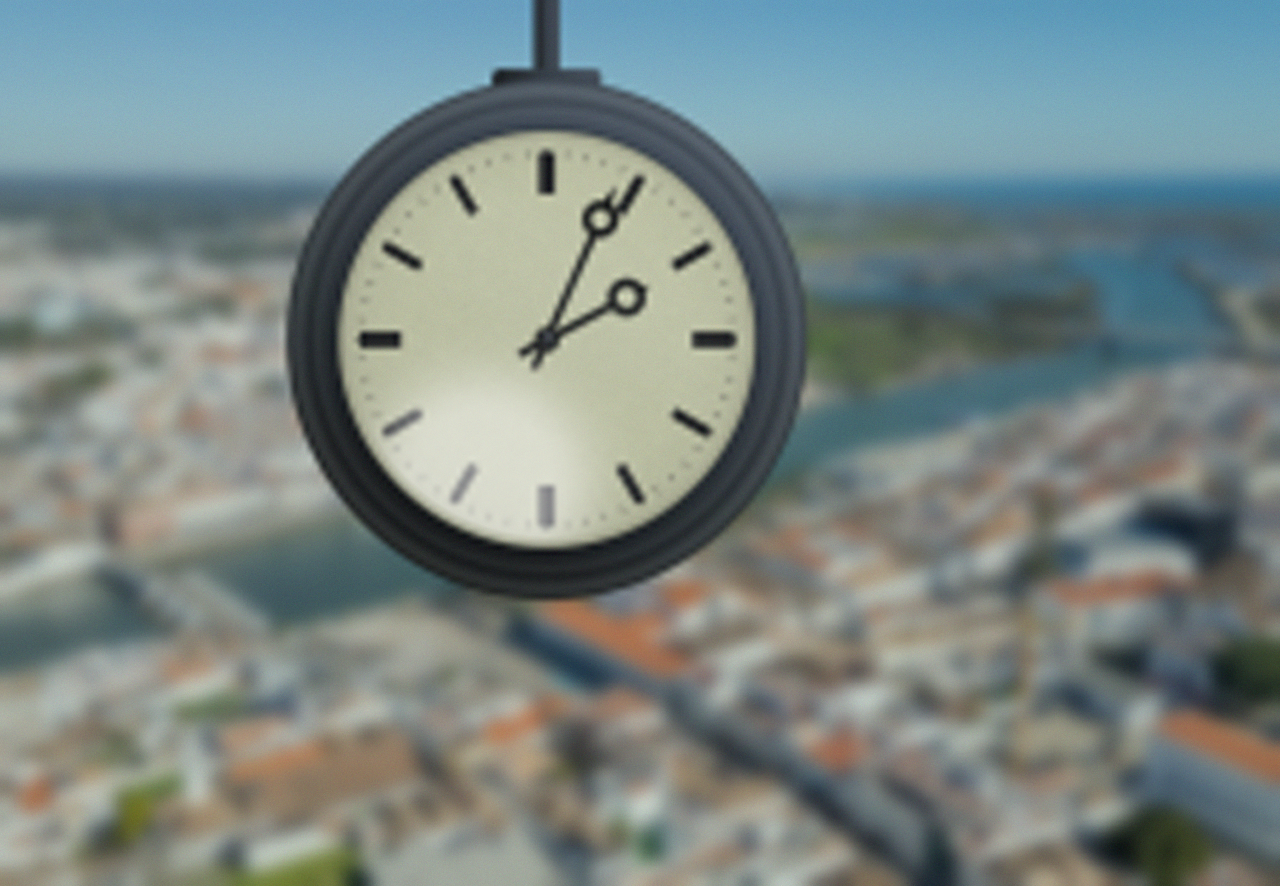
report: 2,04
